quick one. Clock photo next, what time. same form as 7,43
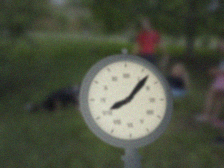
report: 8,07
